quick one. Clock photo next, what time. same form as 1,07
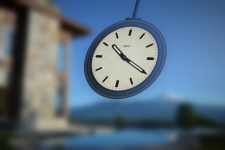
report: 10,20
